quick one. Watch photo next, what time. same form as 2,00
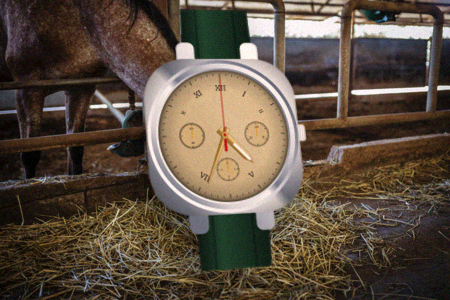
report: 4,34
